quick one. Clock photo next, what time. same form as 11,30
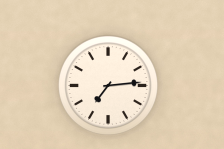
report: 7,14
